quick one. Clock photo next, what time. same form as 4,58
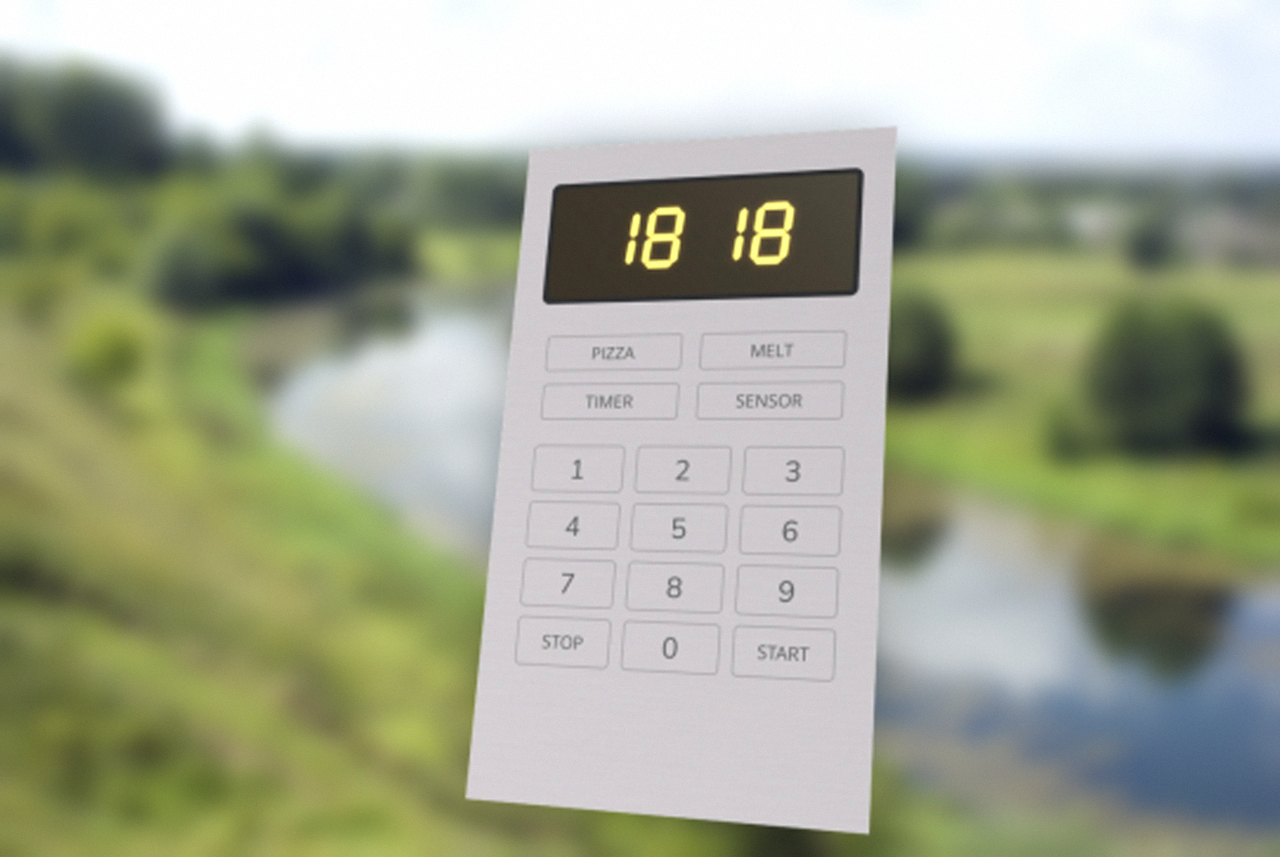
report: 18,18
